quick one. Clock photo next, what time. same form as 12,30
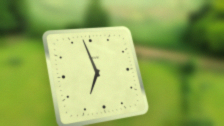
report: 6,58
